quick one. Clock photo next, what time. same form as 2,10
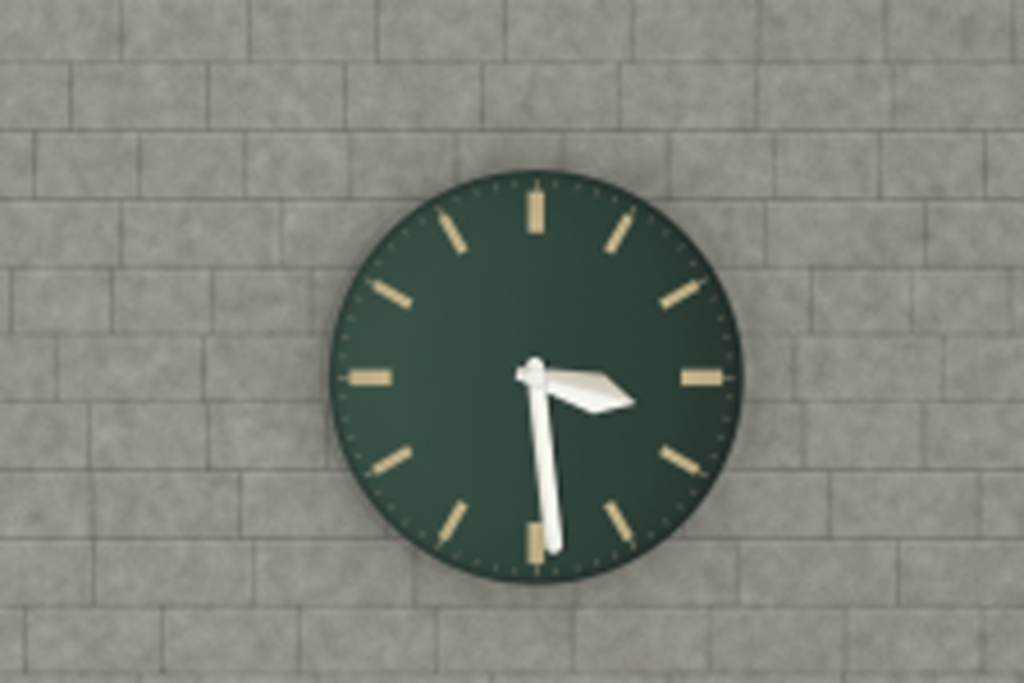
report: 3,29
